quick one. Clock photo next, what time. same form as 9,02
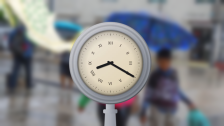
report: 8,20
